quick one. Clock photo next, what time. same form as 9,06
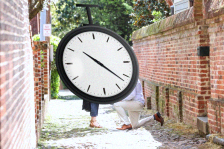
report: 10,22
